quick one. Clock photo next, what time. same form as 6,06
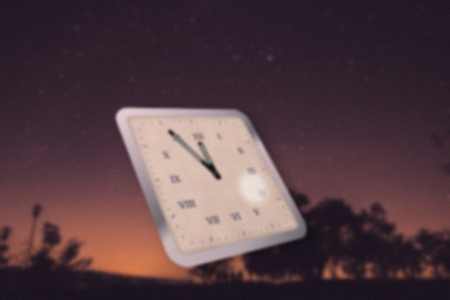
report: 11,55
